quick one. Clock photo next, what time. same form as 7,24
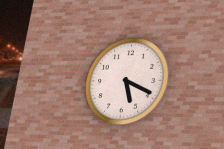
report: 5,19
